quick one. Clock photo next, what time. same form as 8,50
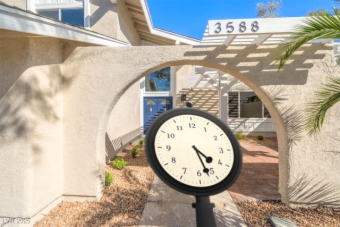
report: 4,27
